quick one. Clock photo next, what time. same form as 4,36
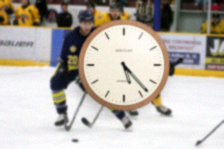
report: 5,23
